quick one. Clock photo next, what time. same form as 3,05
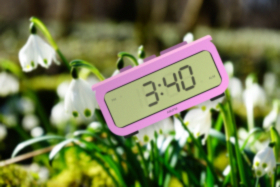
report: 3,40
